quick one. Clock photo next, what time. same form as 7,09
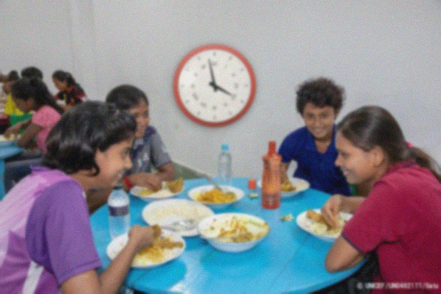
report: 3,58
